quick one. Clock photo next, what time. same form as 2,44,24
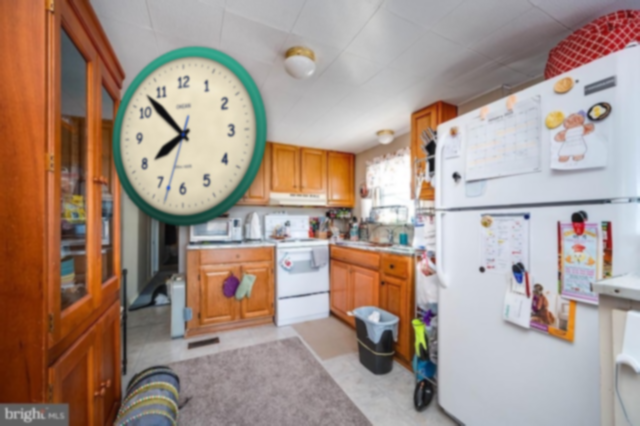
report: 7,52,33
